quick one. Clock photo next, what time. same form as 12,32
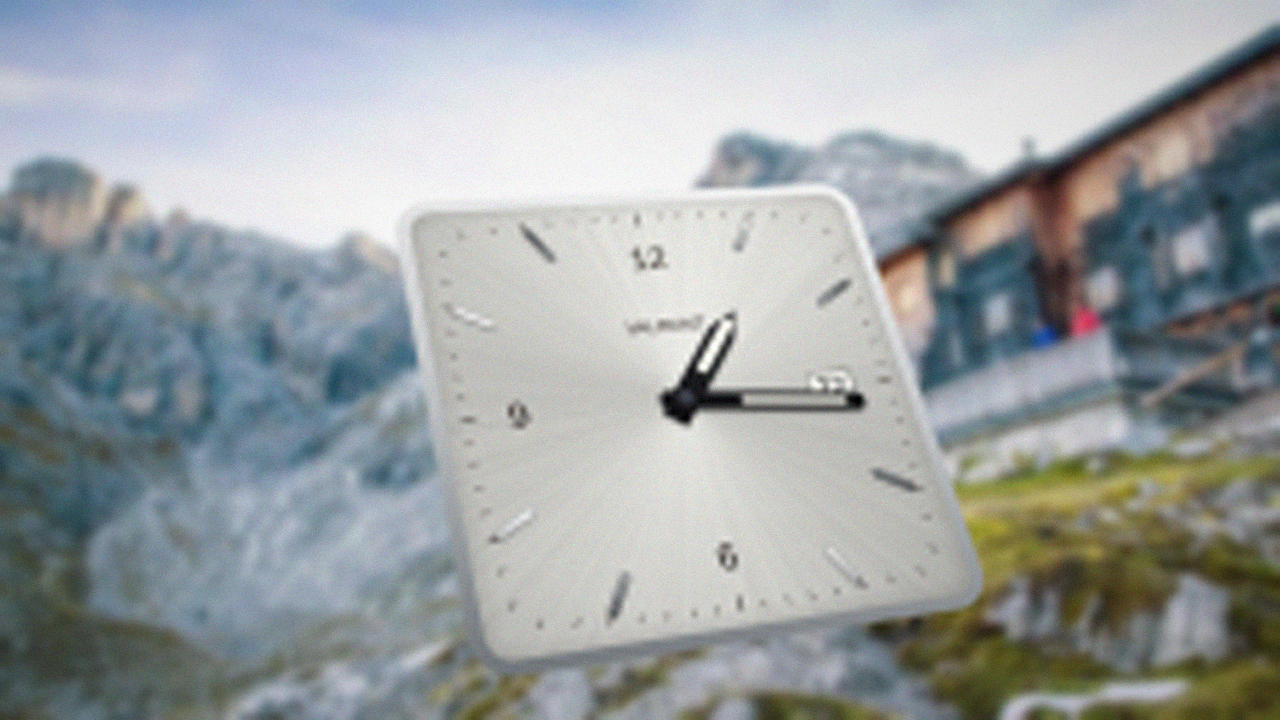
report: 1,16
